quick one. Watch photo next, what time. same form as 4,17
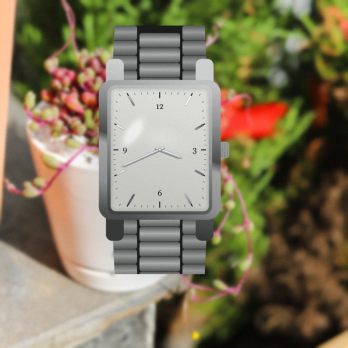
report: 3,41
